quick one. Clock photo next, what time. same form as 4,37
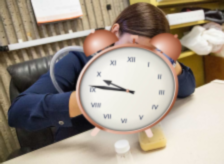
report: 9,46
